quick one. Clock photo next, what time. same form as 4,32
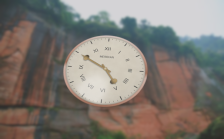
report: 4,50
